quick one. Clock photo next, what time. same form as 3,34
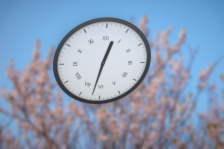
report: 12,32
